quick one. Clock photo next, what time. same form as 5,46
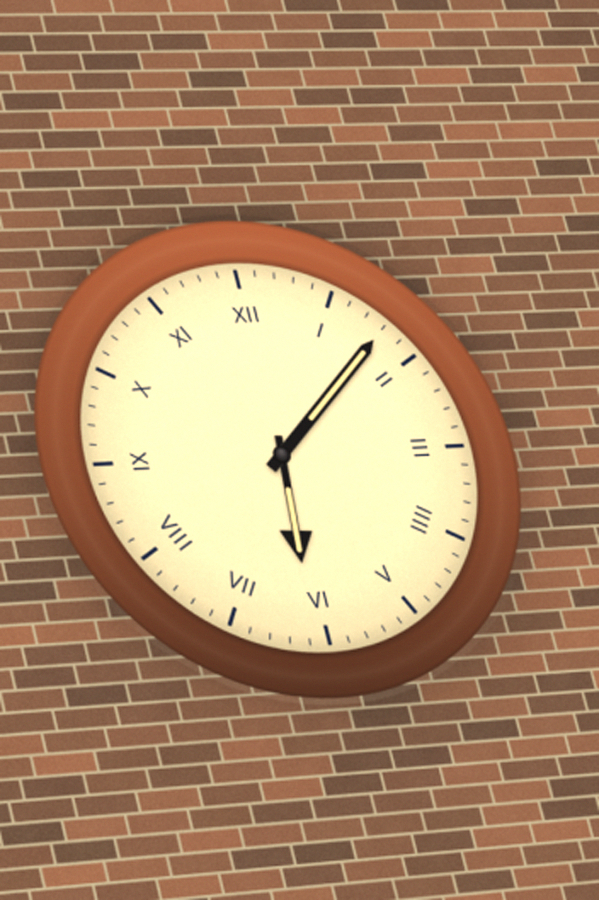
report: 6,08
